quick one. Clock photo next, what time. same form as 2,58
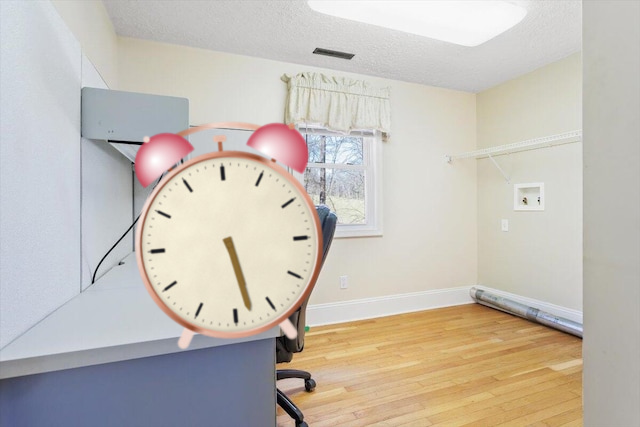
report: 5,28
